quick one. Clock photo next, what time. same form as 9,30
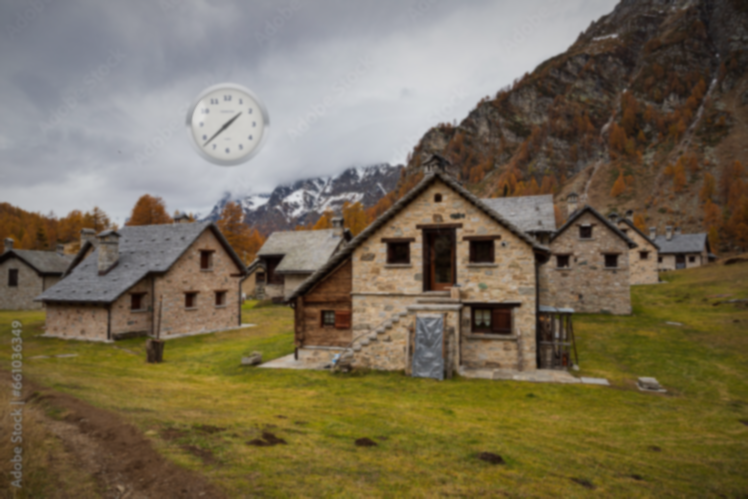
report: 1,38
